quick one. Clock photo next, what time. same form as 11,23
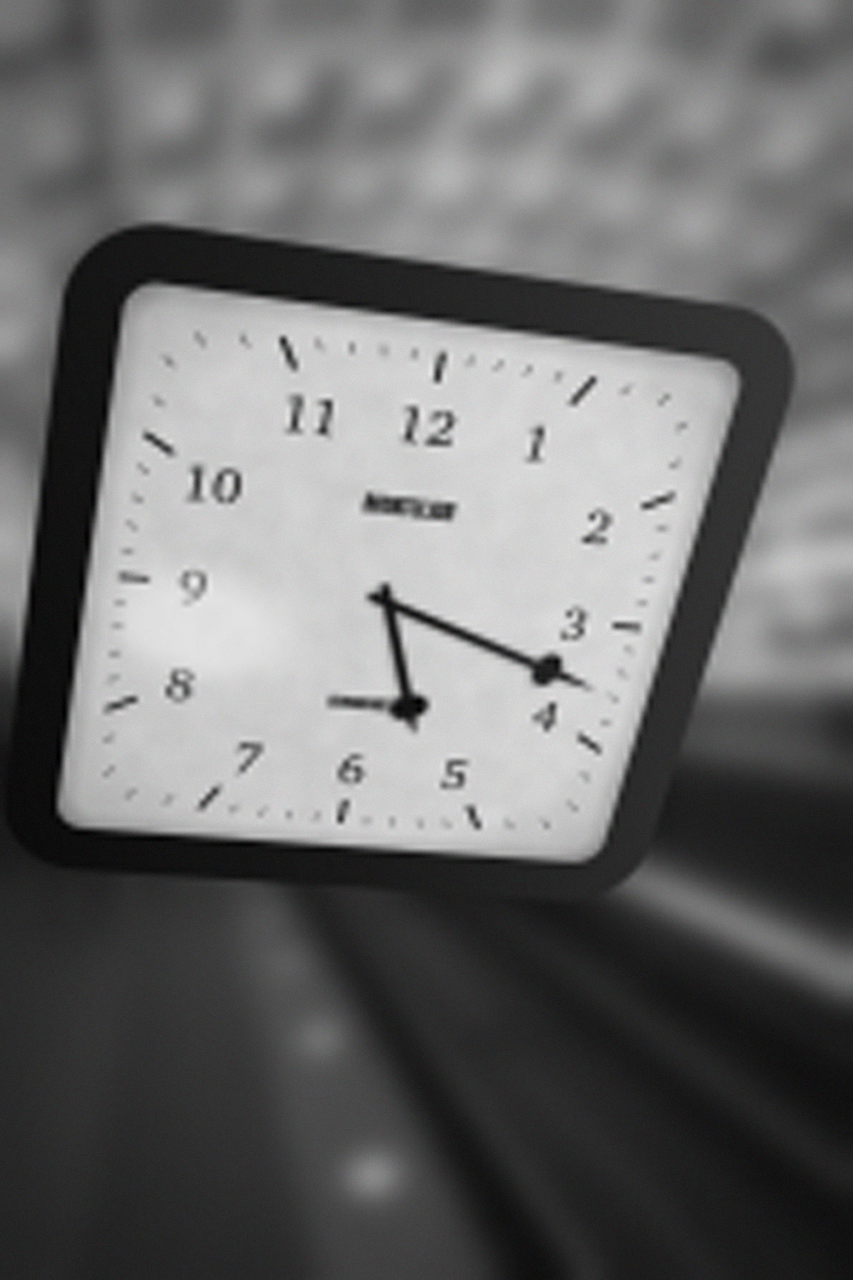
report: 5,18
